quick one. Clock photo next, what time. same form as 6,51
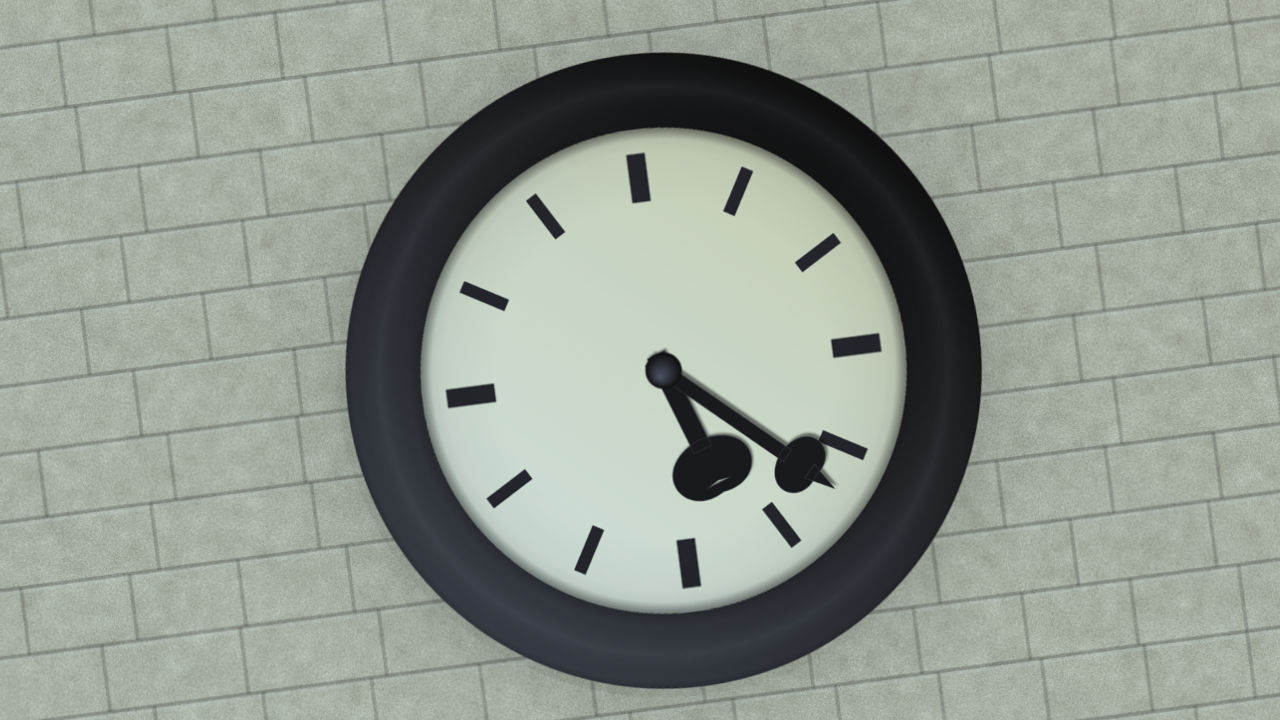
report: 5,22
